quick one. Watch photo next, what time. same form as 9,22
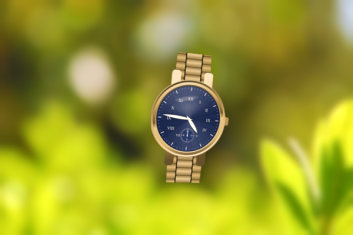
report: 4,46
